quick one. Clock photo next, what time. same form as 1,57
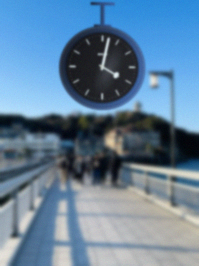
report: 4,02
